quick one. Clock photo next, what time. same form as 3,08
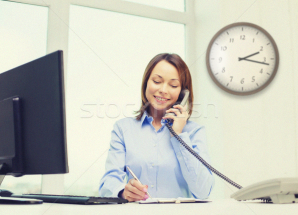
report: 2,17
